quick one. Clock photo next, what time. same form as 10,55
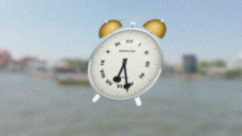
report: 6,27
